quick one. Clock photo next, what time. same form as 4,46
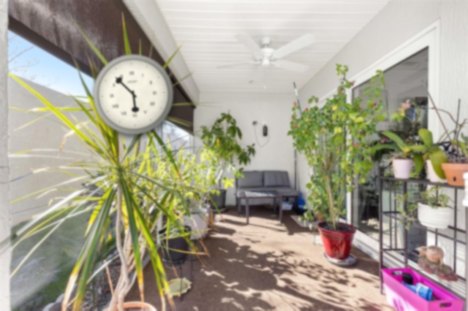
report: 5,53
